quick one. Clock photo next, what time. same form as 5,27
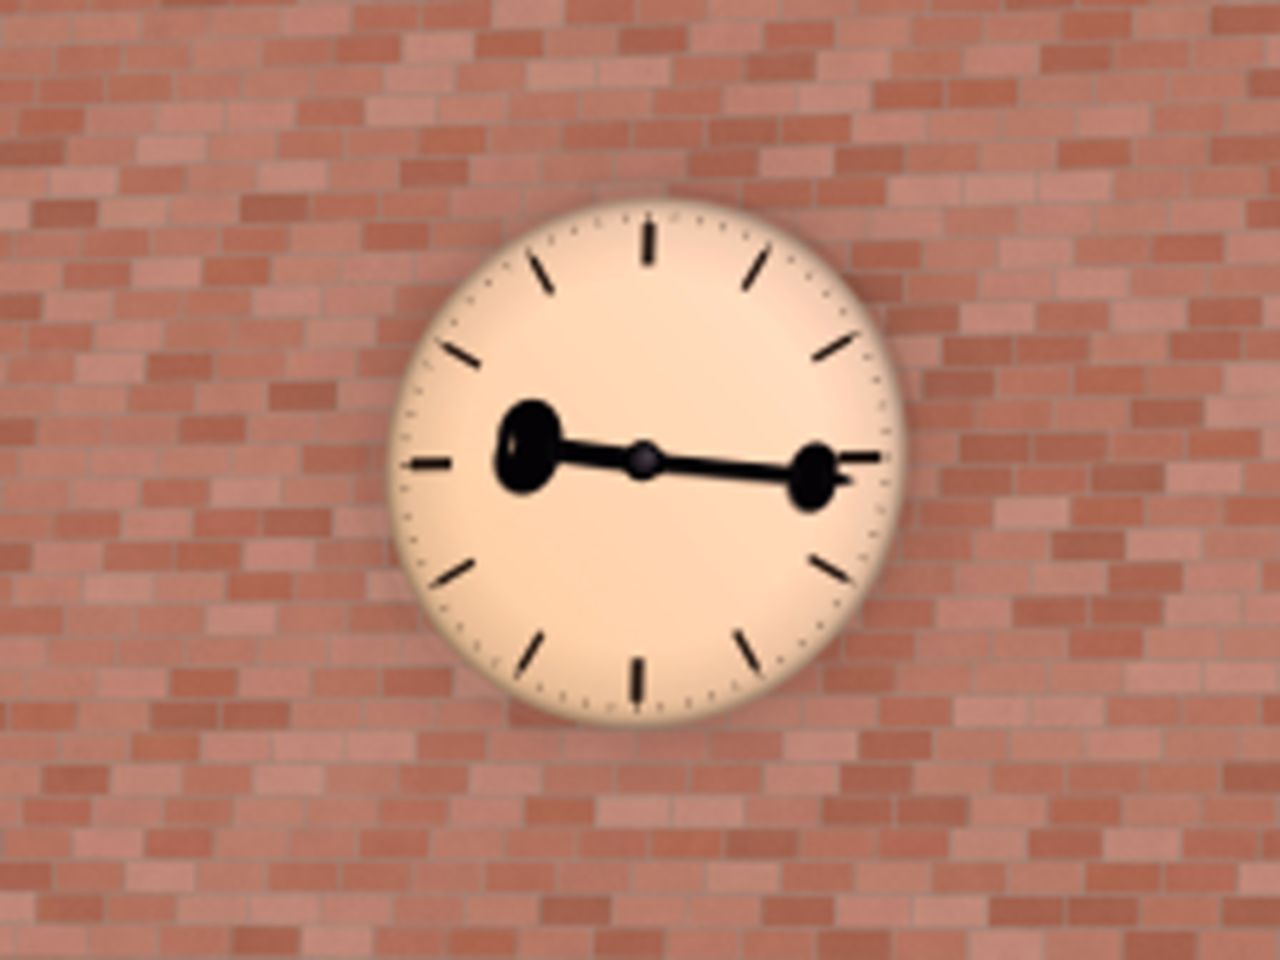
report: 9,16
